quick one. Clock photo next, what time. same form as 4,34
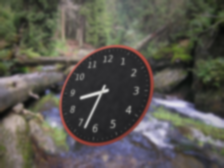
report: 8,33
